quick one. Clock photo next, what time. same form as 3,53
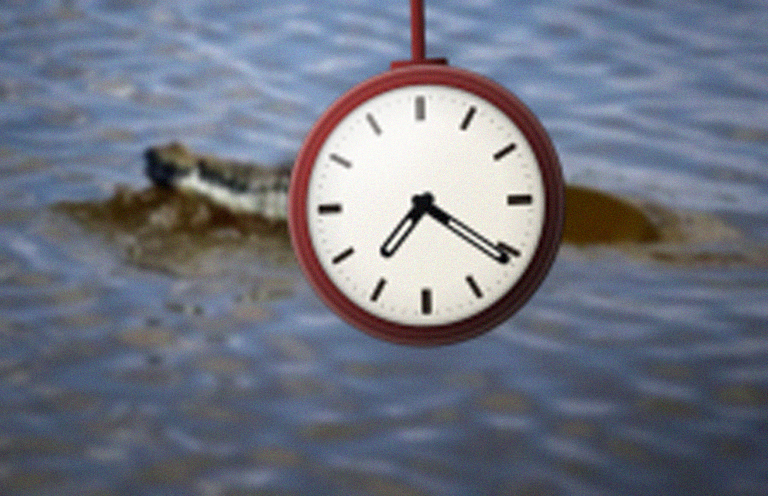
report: 7,21
